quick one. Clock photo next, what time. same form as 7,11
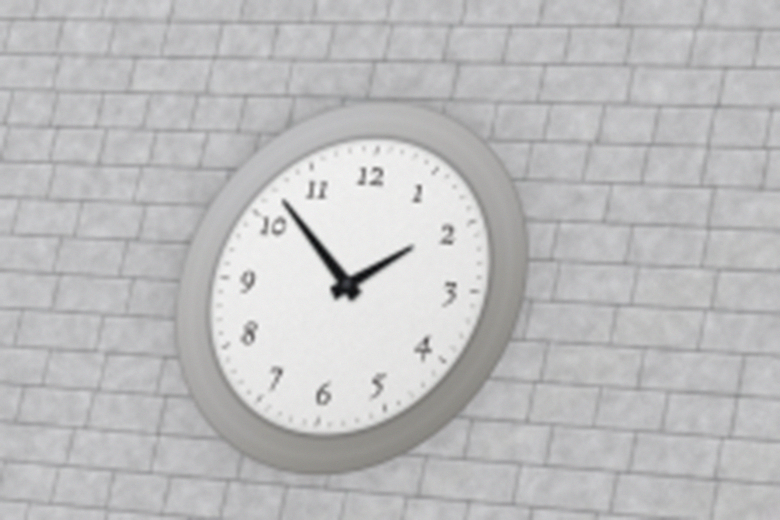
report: 1,52
